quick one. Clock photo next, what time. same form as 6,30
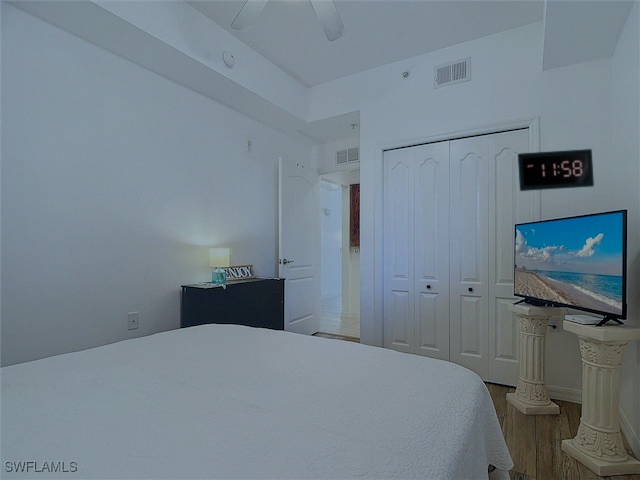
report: 11,58
